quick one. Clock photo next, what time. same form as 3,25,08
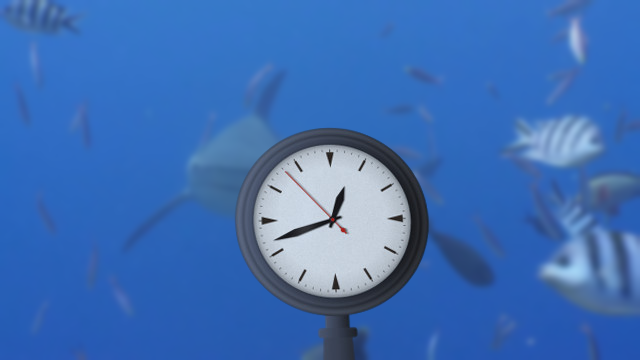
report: 12,41,53
